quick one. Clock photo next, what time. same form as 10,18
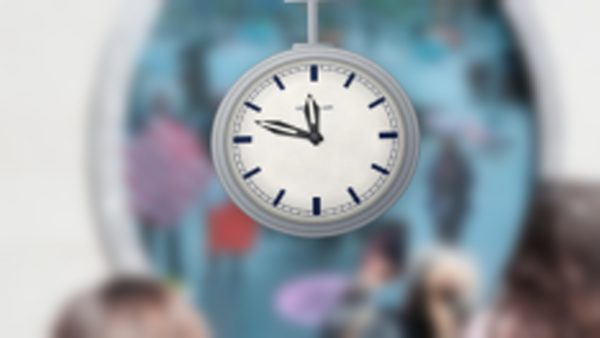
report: 11,48
